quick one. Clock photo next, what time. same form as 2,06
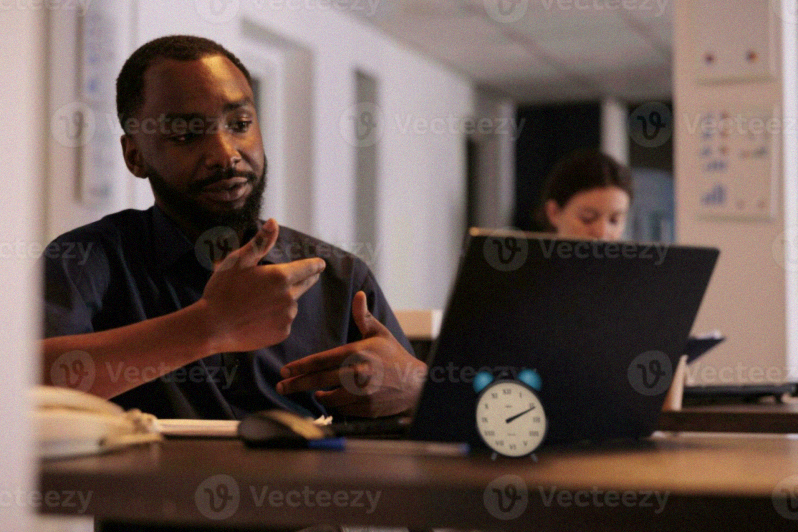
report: 2,11
